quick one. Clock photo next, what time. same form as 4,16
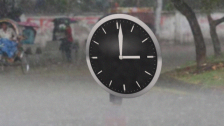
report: 3,01
